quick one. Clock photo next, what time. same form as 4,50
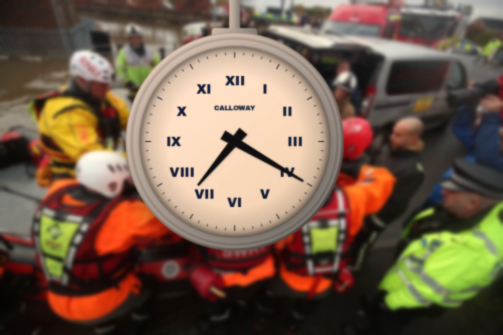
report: 7,20
